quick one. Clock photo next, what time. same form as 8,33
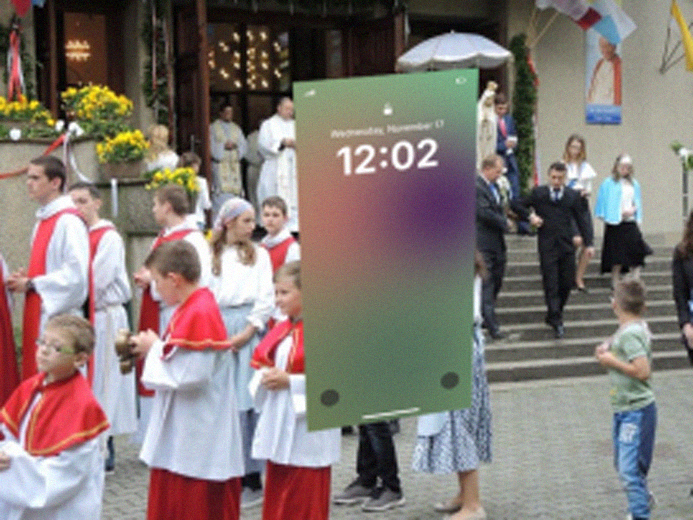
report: 12,02
